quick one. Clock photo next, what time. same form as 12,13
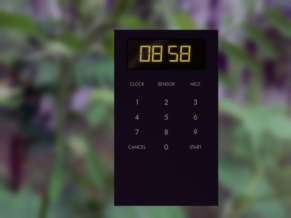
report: 8,58
